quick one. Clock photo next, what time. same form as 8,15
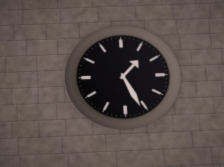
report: 1,26
